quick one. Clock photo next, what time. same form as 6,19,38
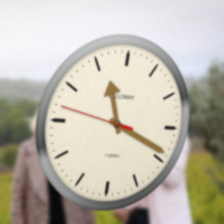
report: 11,18,47
